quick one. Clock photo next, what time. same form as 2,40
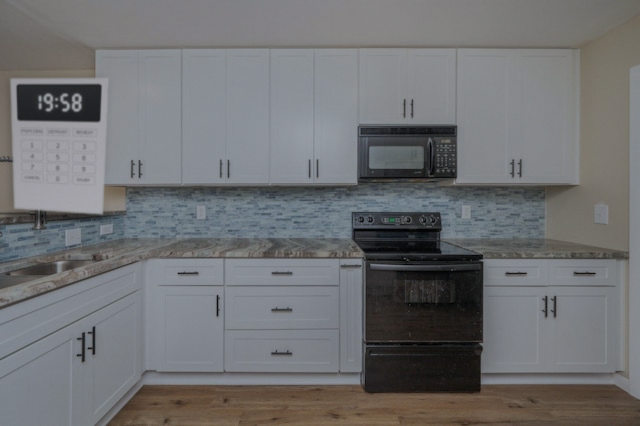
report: 19,58
